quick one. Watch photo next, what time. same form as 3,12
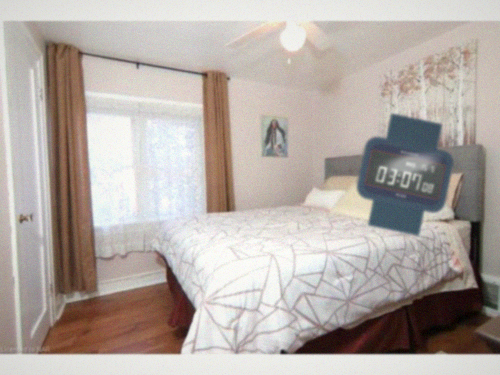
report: 3,07
